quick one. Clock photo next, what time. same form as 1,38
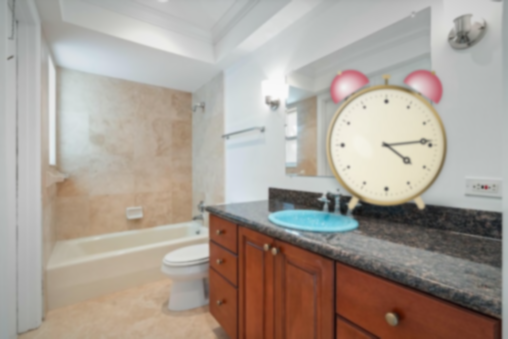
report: 4,14
